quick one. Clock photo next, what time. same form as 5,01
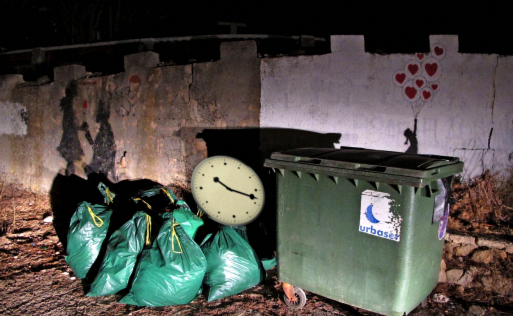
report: 10,18
